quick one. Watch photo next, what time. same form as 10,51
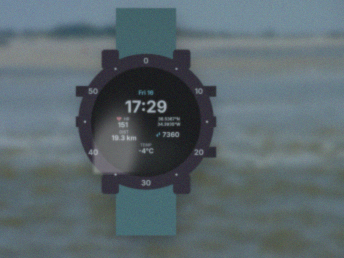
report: 17,29
